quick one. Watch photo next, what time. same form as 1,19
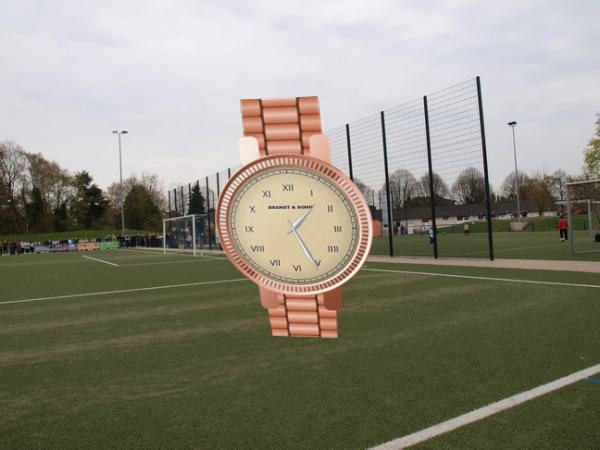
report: 1,26
